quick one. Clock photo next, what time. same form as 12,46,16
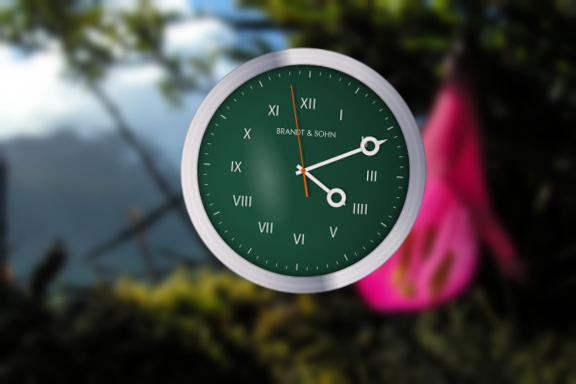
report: 4,10,58
